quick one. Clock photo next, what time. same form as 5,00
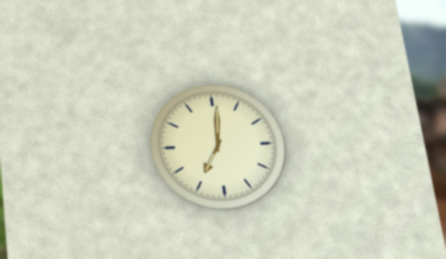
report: 7,01
